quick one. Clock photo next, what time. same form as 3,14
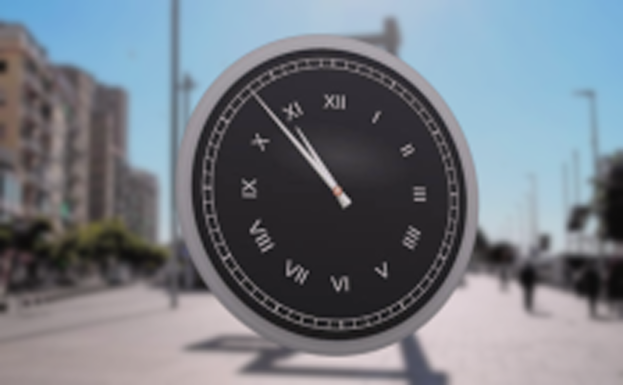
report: 10,53
